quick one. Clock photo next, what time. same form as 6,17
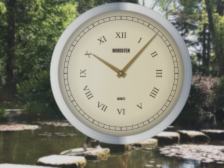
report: 10,07
